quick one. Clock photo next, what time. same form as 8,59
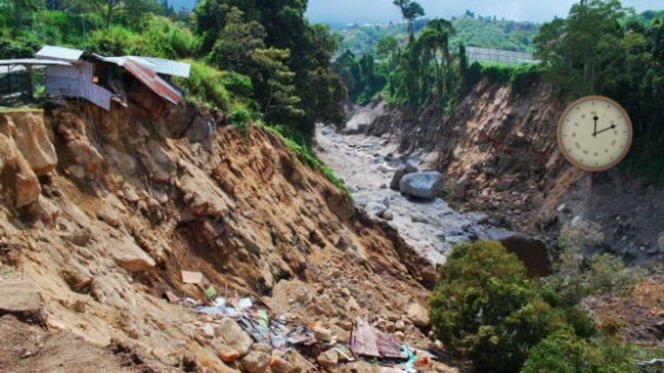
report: 12,12
